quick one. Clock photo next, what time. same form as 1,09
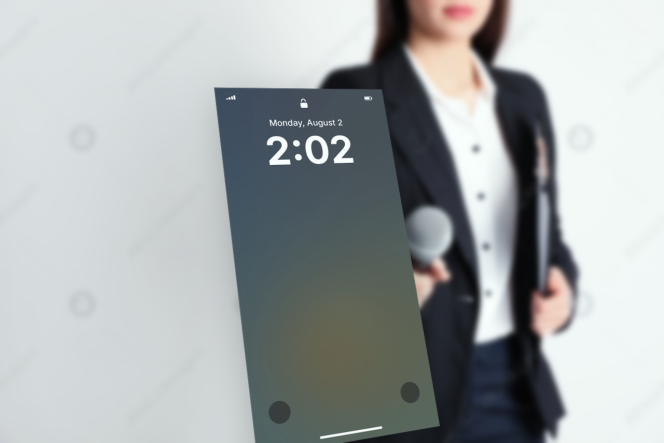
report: 2,02
